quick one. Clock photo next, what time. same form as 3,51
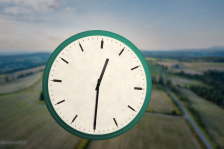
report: 12,30
